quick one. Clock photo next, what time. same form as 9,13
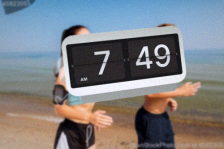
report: 7,49
